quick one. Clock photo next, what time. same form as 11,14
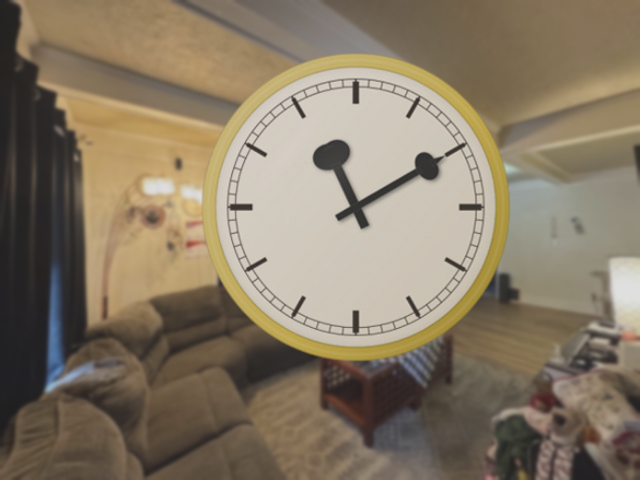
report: 11,10
